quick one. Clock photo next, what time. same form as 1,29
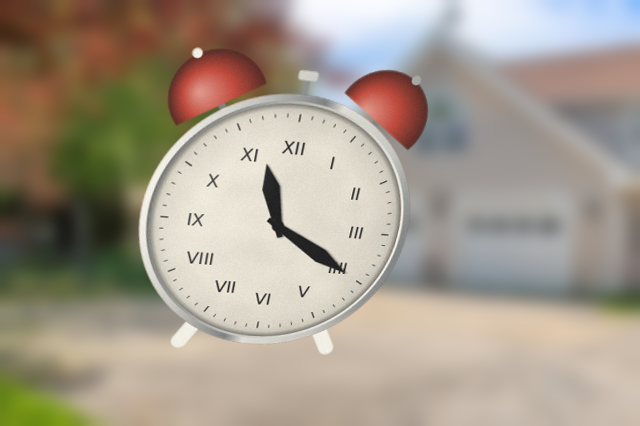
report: 11,20
